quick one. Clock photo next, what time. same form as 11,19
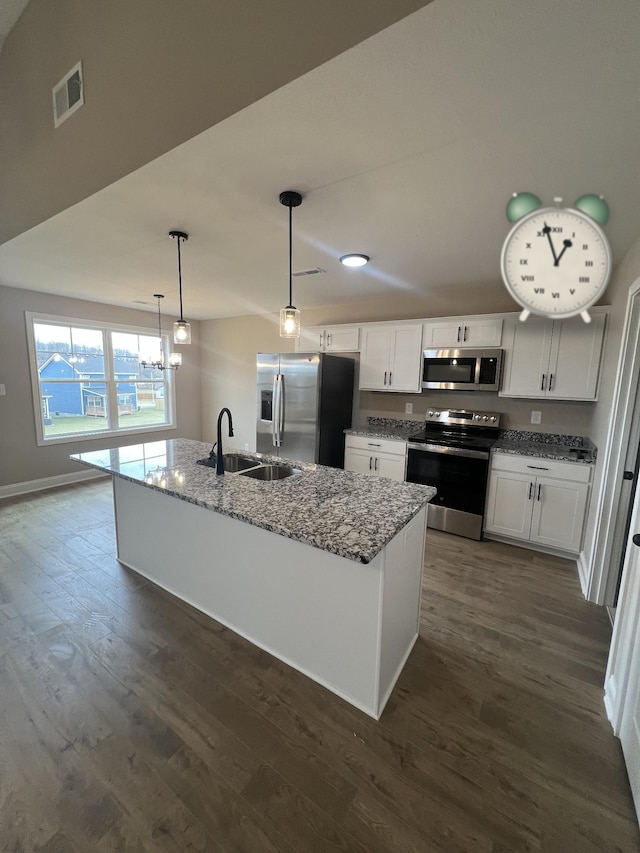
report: 12,57
